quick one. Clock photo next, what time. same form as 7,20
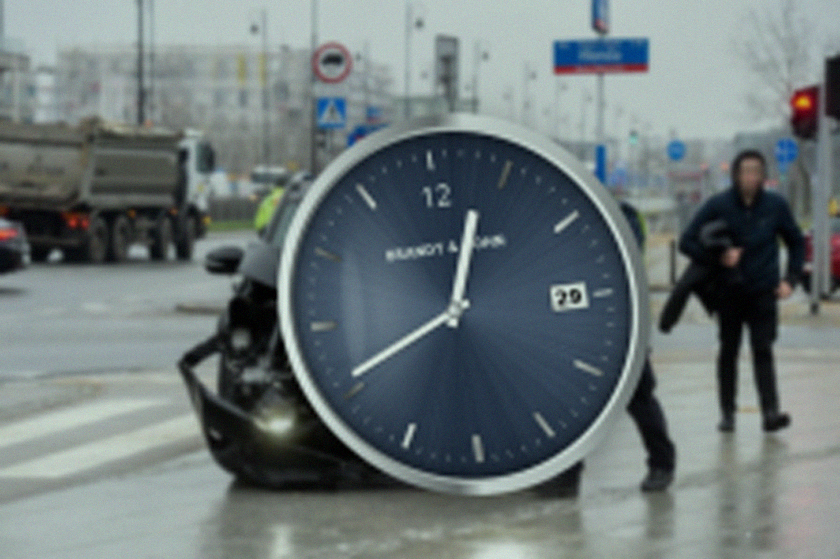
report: 12,41
